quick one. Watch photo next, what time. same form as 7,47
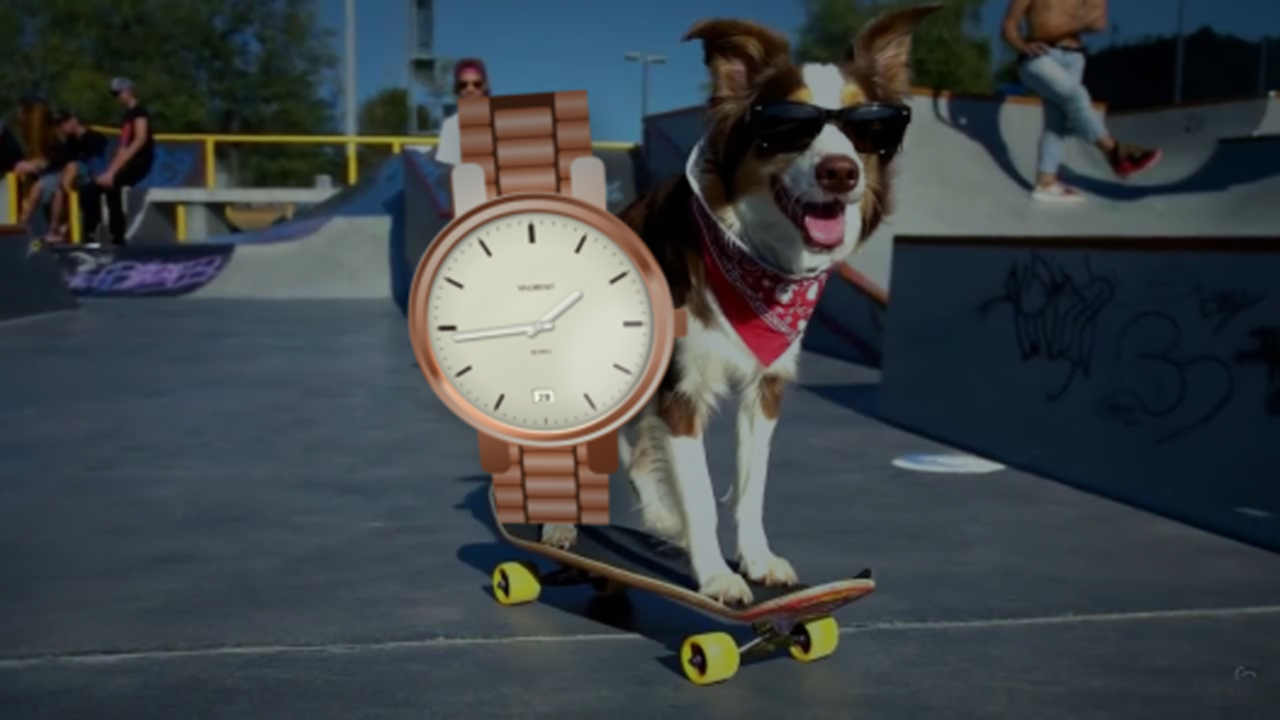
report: 1,44
